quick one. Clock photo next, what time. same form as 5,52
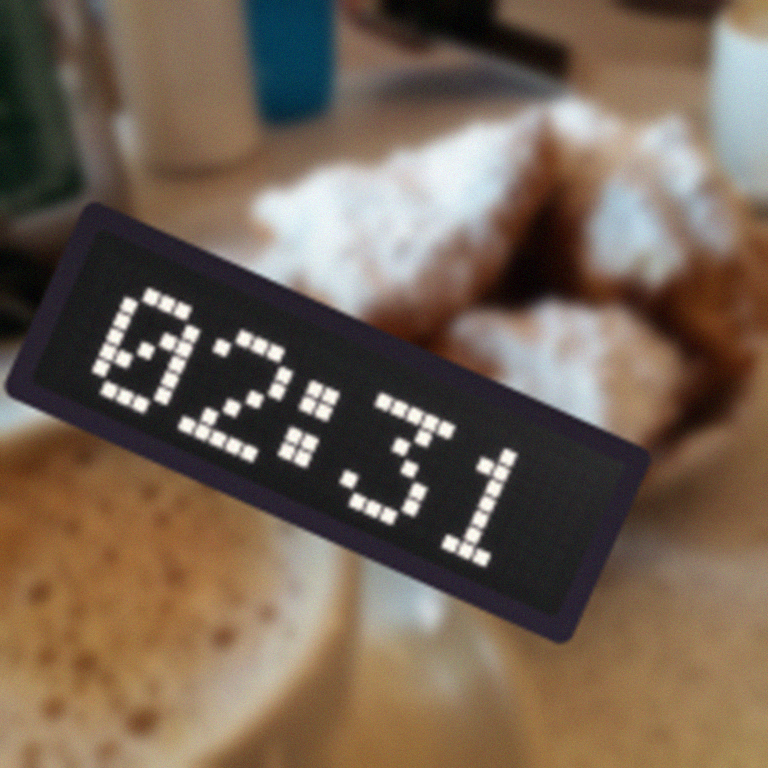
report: 2,31
